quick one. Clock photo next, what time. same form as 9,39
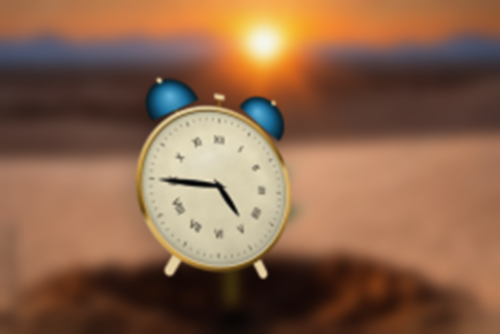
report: 4,45
